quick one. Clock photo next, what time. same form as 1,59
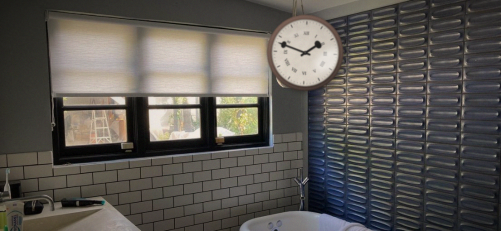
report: 1,48
